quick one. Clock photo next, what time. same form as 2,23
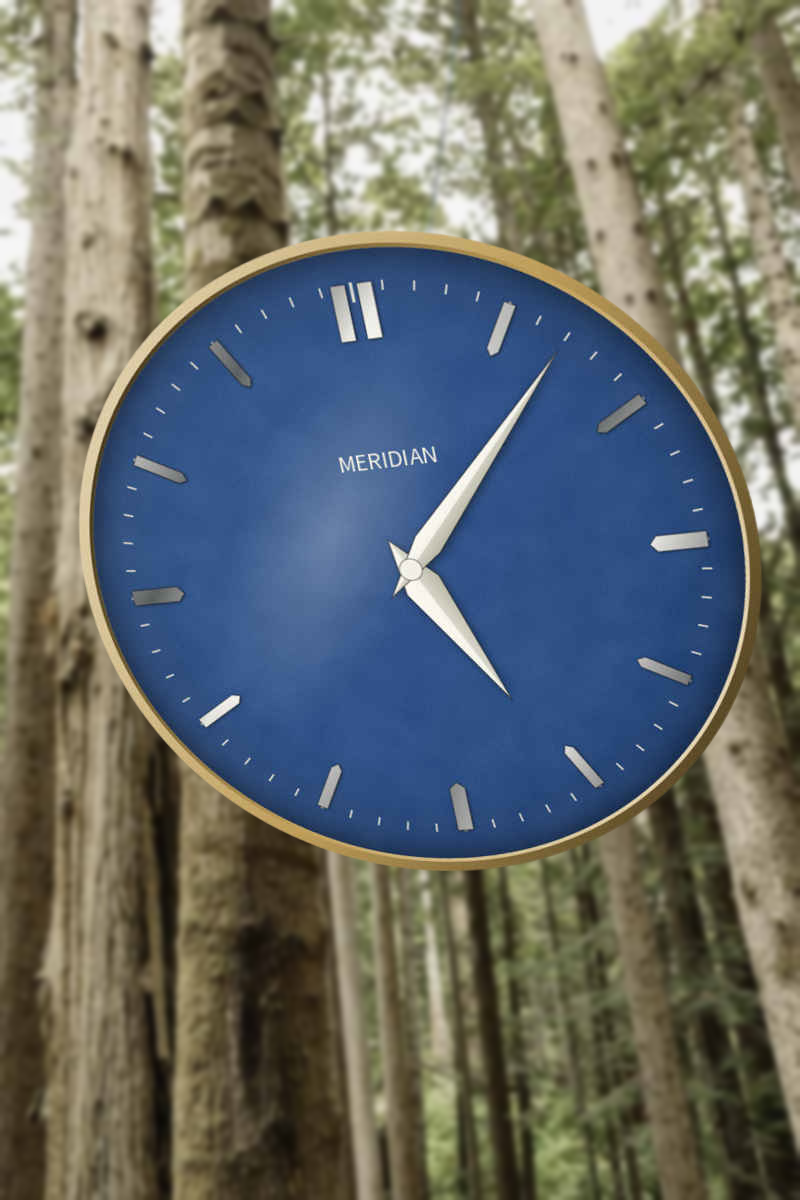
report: 5,07
